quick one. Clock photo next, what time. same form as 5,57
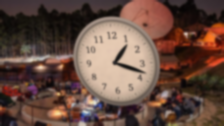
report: 1,18
